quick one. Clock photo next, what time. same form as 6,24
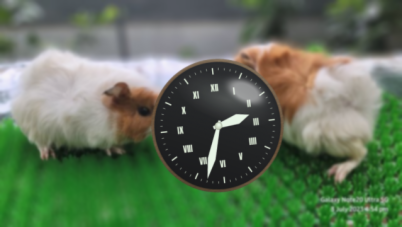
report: 2,33
